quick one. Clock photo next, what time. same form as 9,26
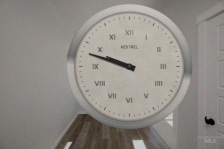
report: 9,48
